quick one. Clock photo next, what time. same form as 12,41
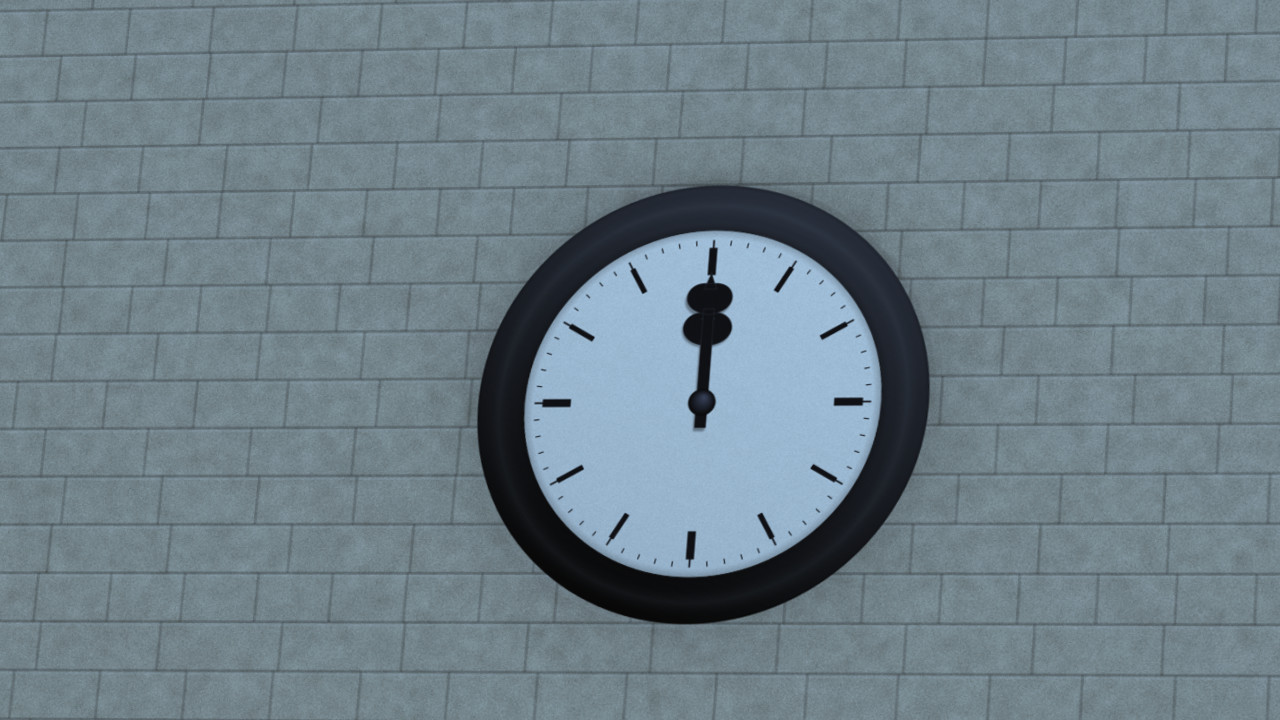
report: 12,00
